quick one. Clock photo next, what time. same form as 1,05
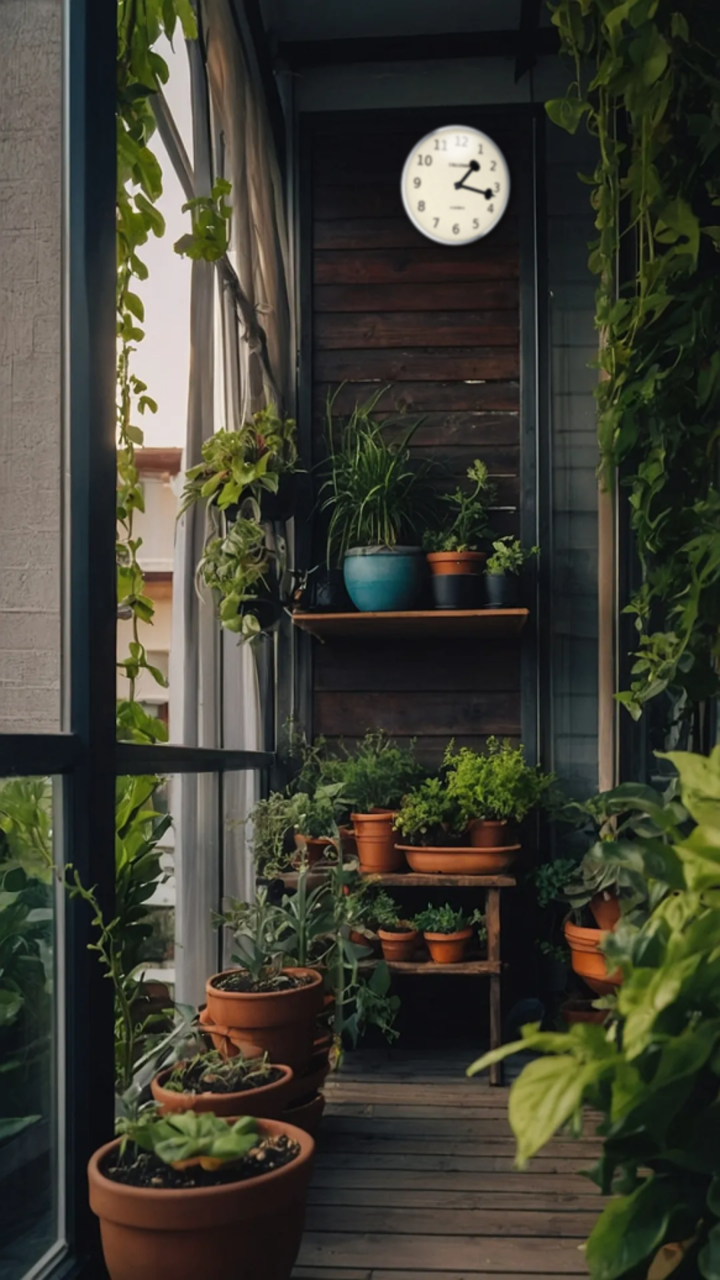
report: 1,17
